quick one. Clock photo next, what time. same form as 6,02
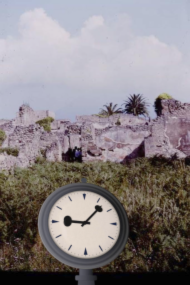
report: 9,07
